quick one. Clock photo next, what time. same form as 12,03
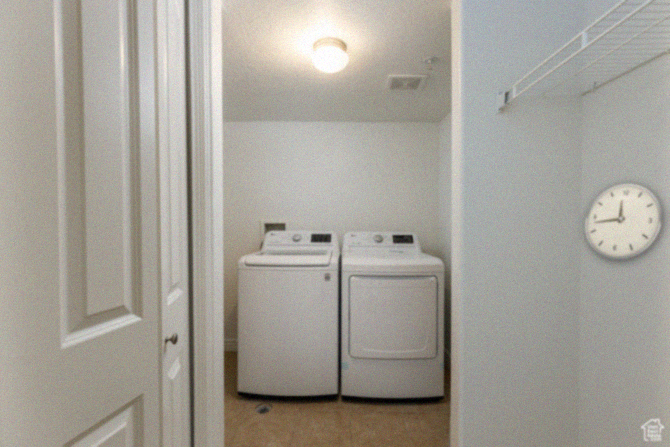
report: 11,43
